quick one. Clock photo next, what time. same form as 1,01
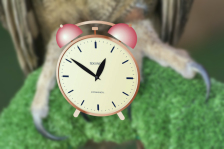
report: 12,51
